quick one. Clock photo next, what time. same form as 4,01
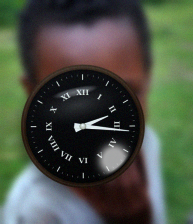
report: 2,16
